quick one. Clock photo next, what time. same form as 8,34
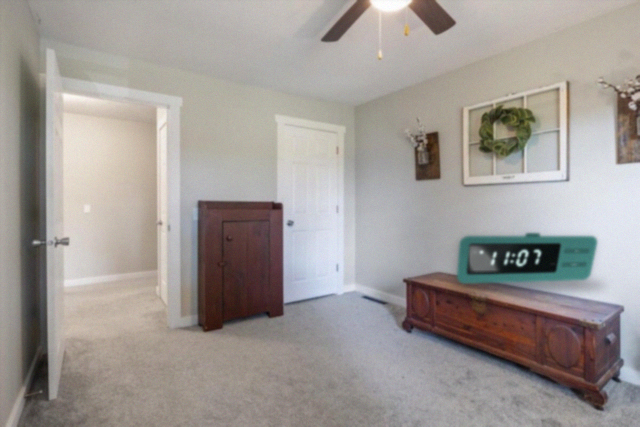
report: 11,07
